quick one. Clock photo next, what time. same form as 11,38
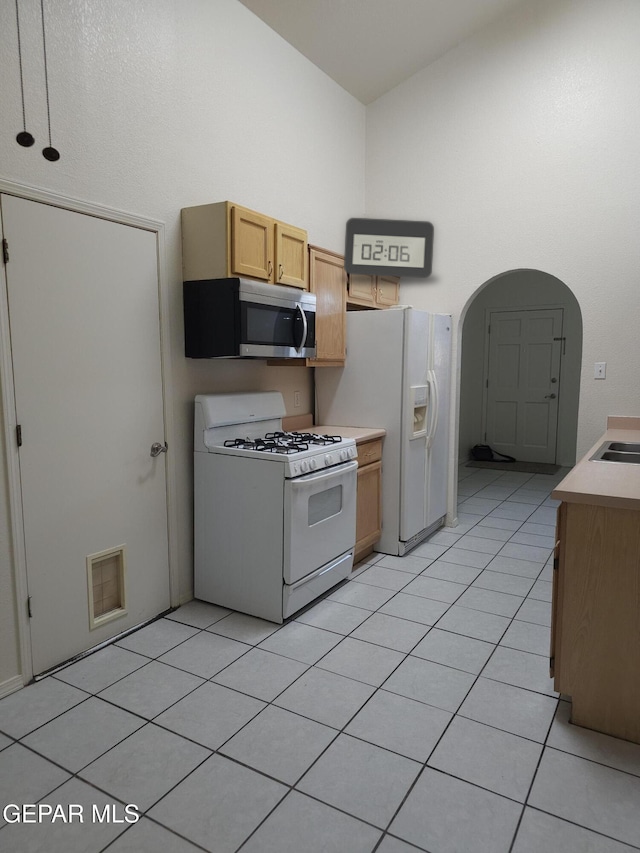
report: 2,06
